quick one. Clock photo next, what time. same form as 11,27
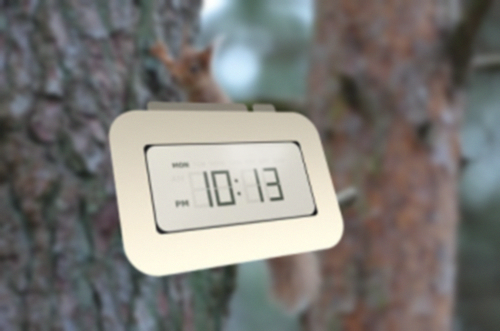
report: 10,13
